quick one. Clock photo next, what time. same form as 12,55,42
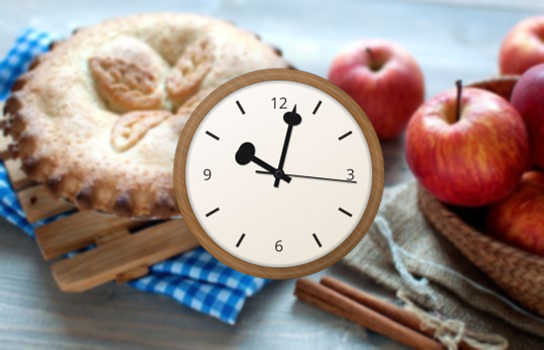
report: 10,02,16
